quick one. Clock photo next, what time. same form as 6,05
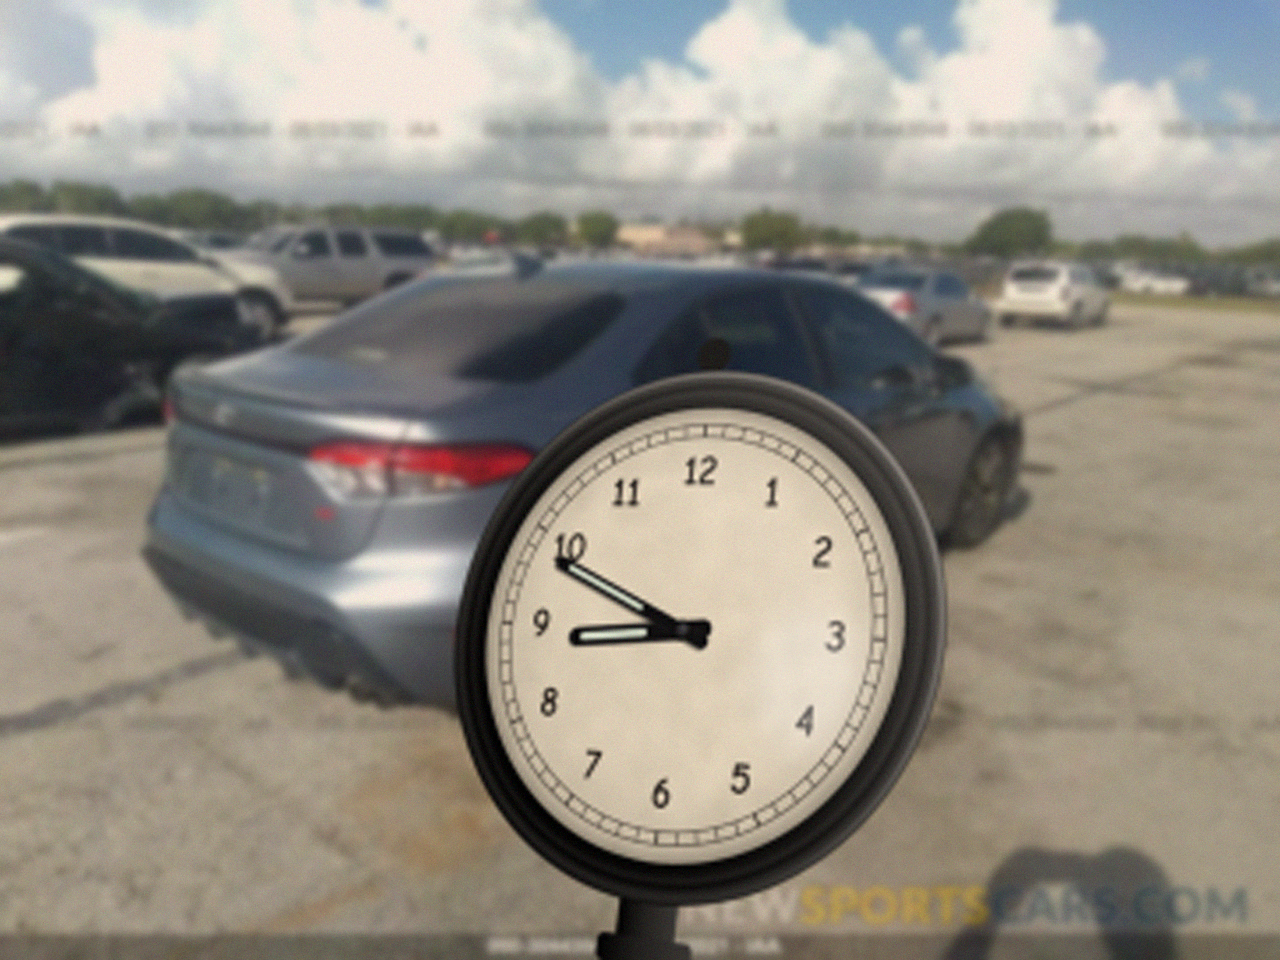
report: 8,49
